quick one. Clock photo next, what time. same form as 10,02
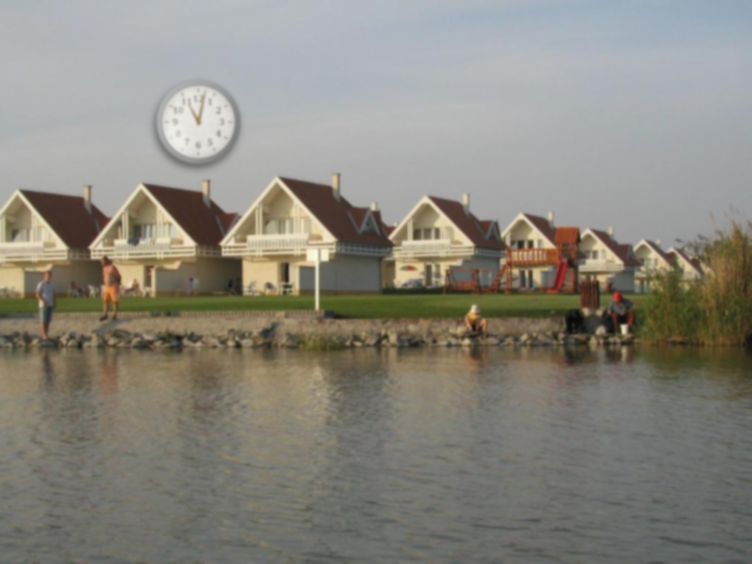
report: 11,02
